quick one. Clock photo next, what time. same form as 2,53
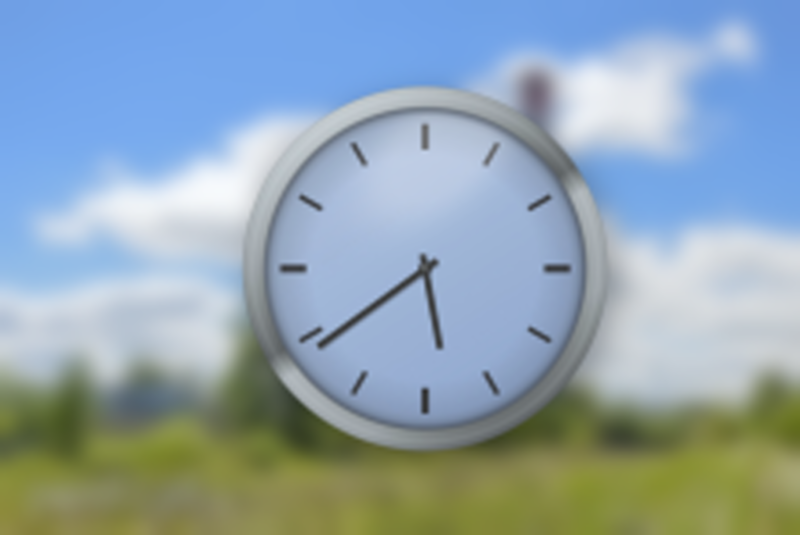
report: 5,39
